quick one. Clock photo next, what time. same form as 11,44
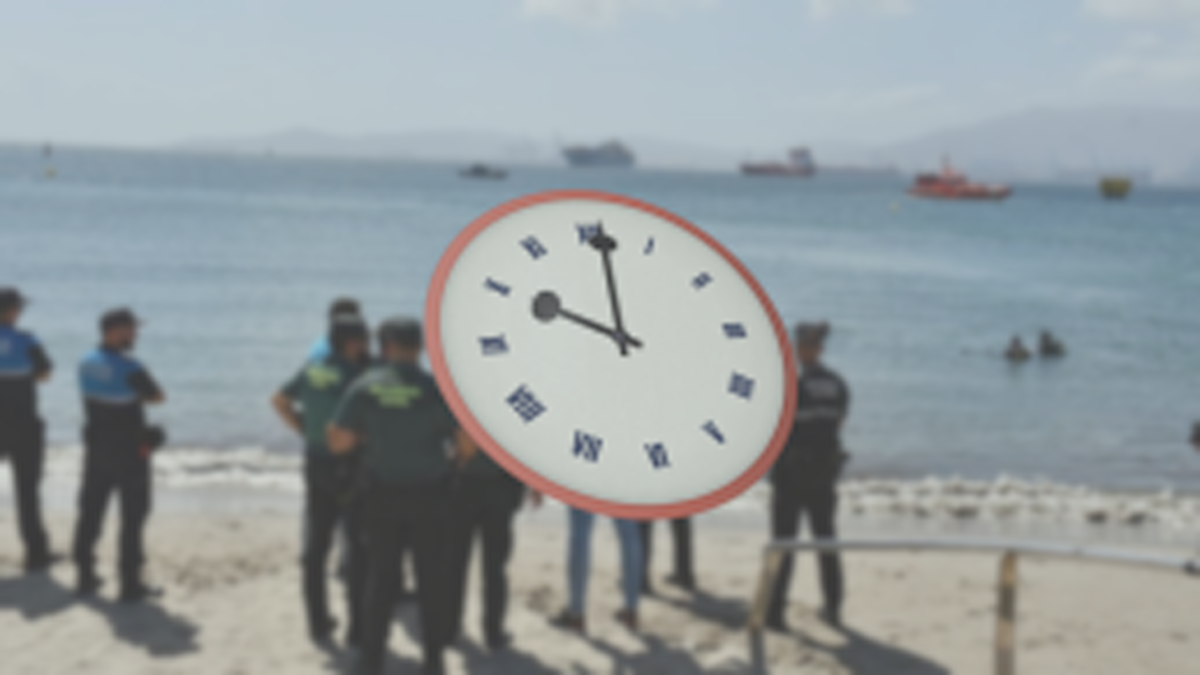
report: 10,01
